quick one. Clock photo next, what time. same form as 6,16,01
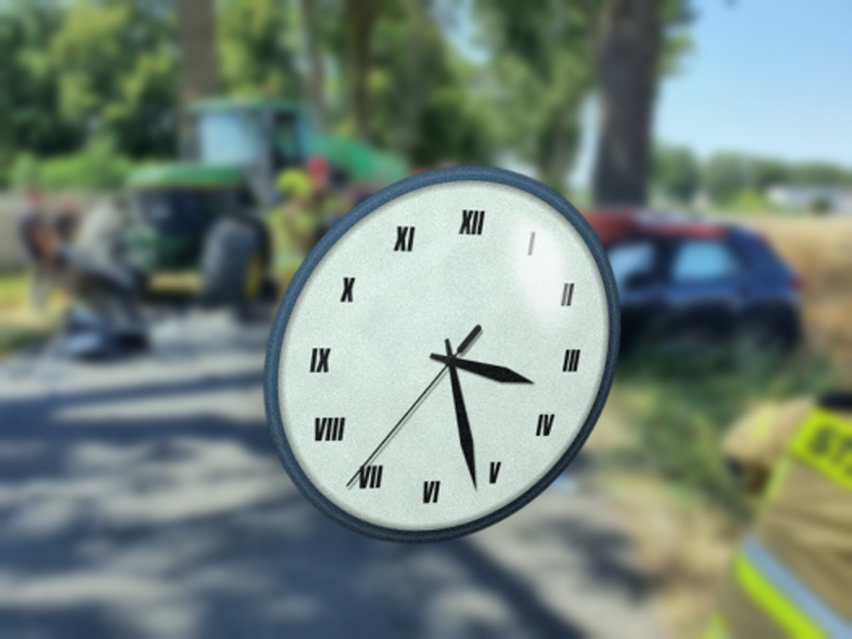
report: 3,26,36
